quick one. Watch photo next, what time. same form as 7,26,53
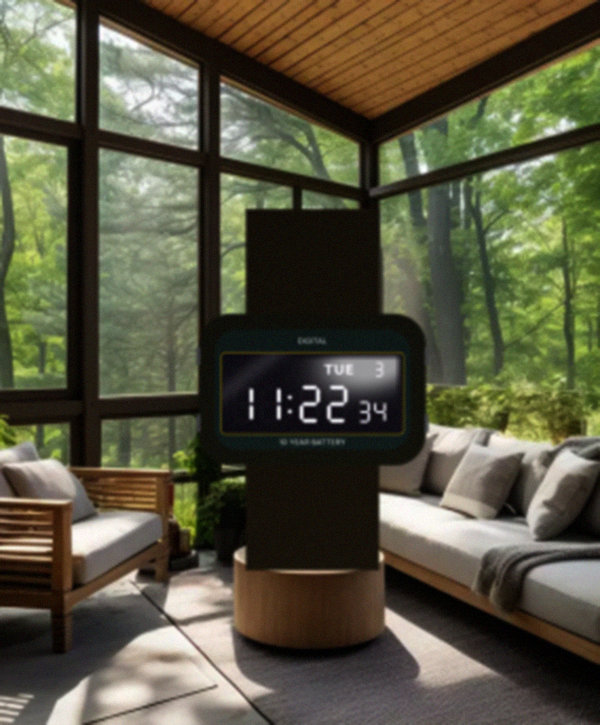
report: 11,22,34
